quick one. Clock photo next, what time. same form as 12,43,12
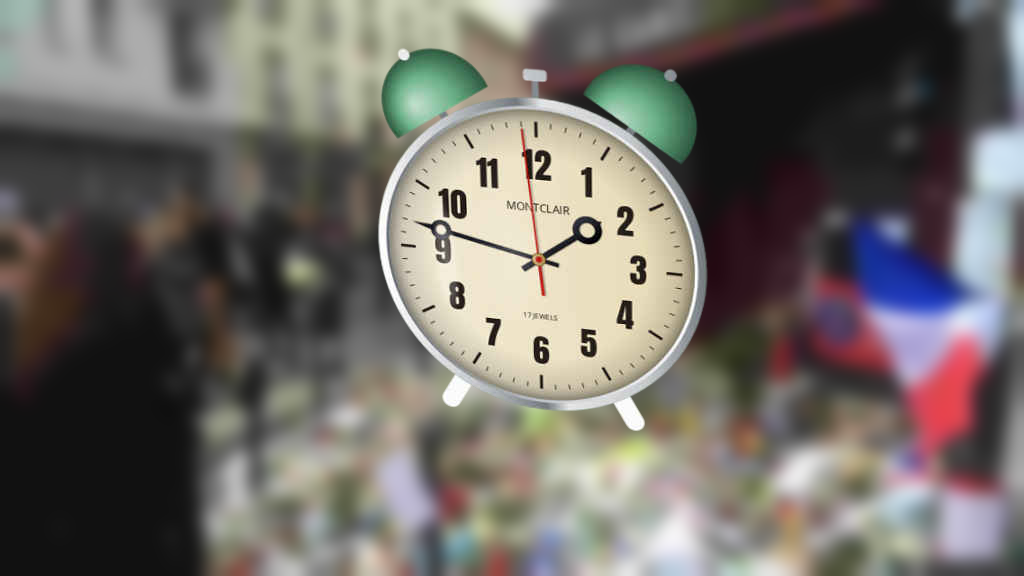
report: 1,46,59
